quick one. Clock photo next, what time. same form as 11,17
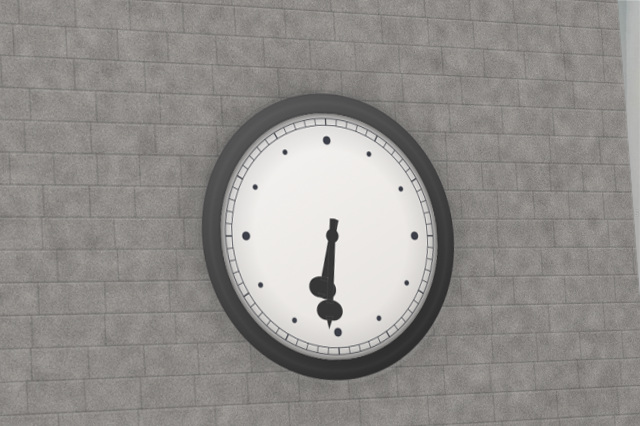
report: 6,31
